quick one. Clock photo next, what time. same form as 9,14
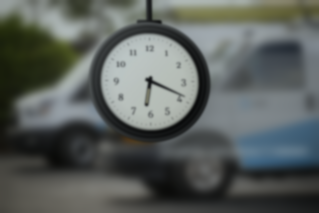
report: 6,19
